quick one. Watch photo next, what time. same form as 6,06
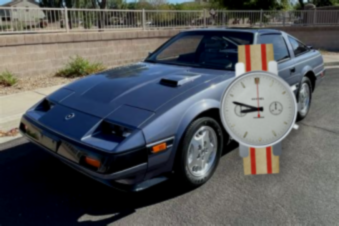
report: 8,48
